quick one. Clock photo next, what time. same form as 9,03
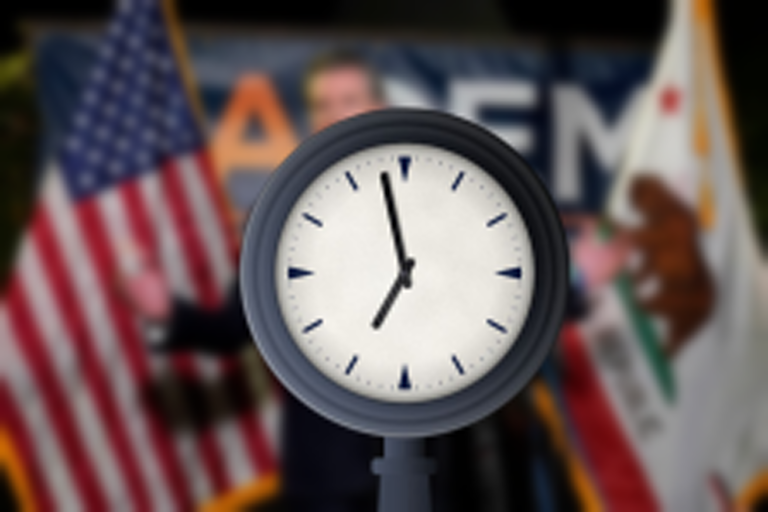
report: 6,58
